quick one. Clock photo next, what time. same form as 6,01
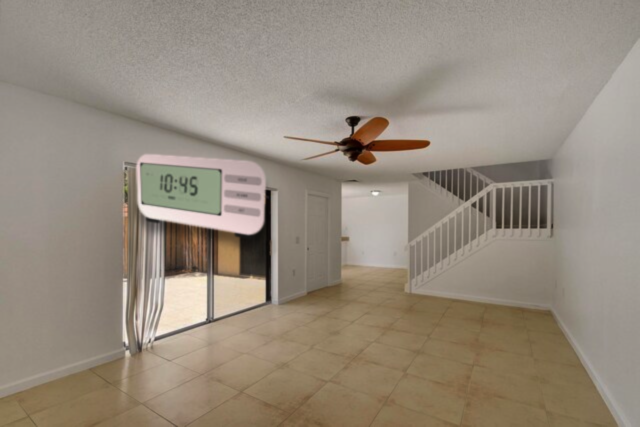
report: 10,45
